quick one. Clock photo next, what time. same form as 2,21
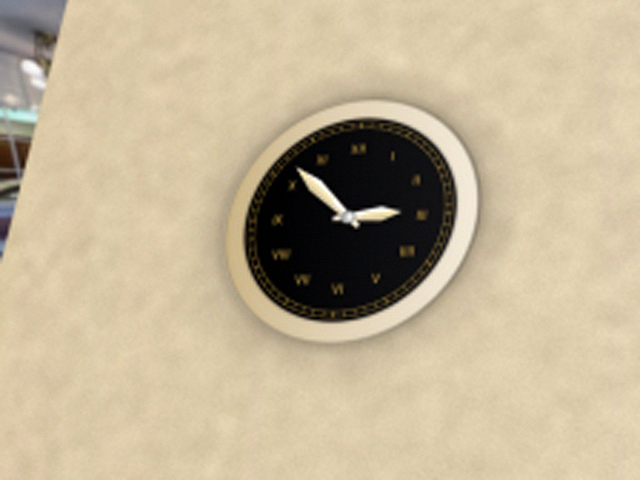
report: 2,52
